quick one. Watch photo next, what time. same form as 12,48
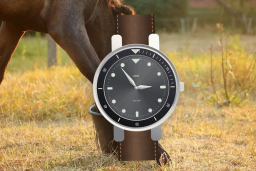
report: 2,54
